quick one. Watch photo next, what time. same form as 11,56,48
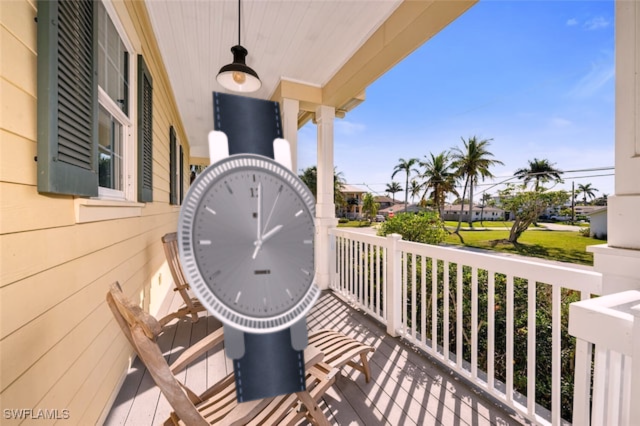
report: 2,01,05
